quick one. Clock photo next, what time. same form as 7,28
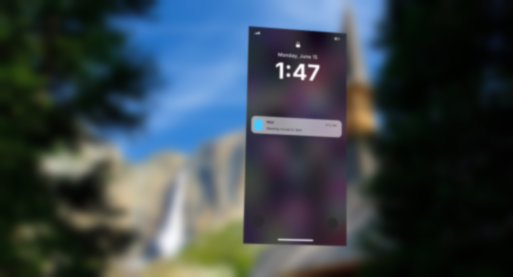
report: 1,47
